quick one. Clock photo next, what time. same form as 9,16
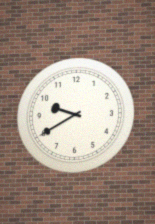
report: 9,40
